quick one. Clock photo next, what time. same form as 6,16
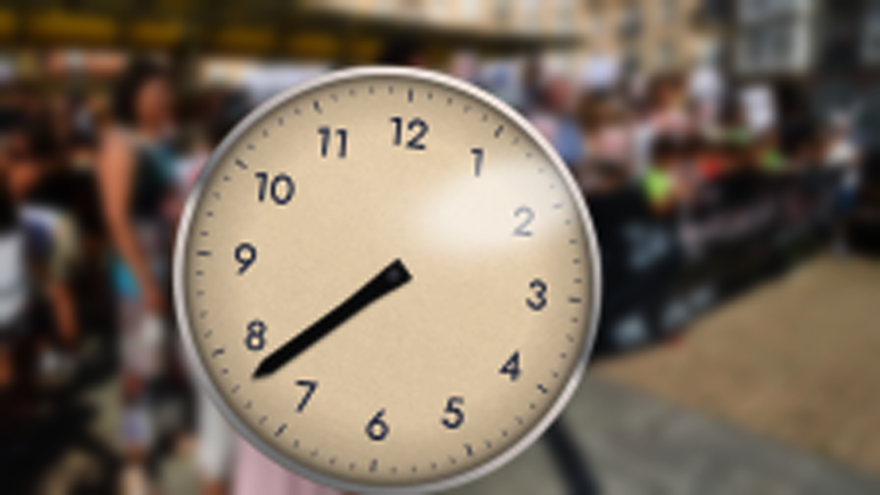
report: 7,38
